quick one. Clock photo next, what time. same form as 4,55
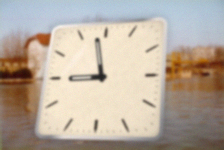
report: 8,58
